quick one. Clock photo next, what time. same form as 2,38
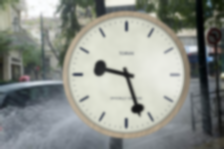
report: 9,27
